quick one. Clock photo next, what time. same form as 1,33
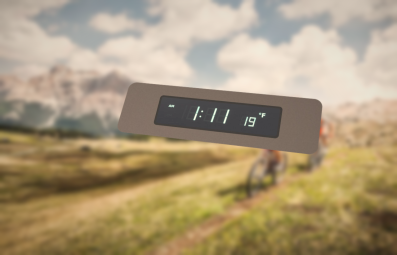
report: 1,11
